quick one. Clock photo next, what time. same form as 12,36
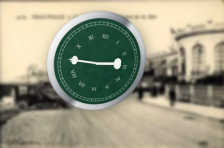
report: 2,45
